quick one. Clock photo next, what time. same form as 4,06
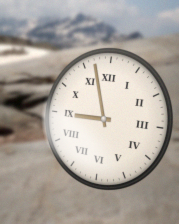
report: 8,57
